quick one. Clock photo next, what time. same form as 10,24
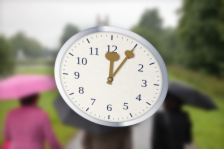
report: 12,05
